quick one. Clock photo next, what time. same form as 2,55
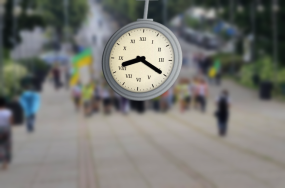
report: 8,20
